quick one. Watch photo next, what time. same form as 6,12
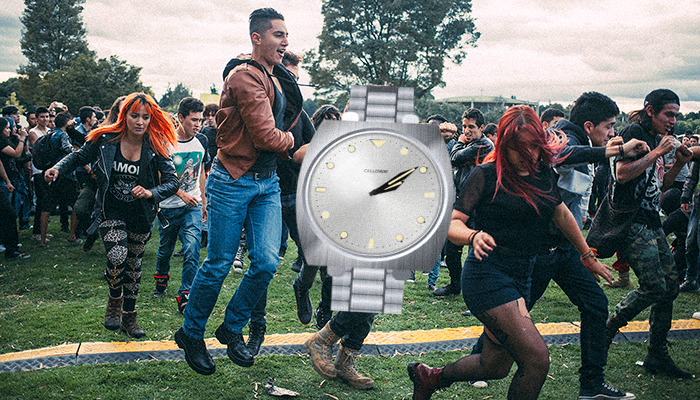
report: 2,09
